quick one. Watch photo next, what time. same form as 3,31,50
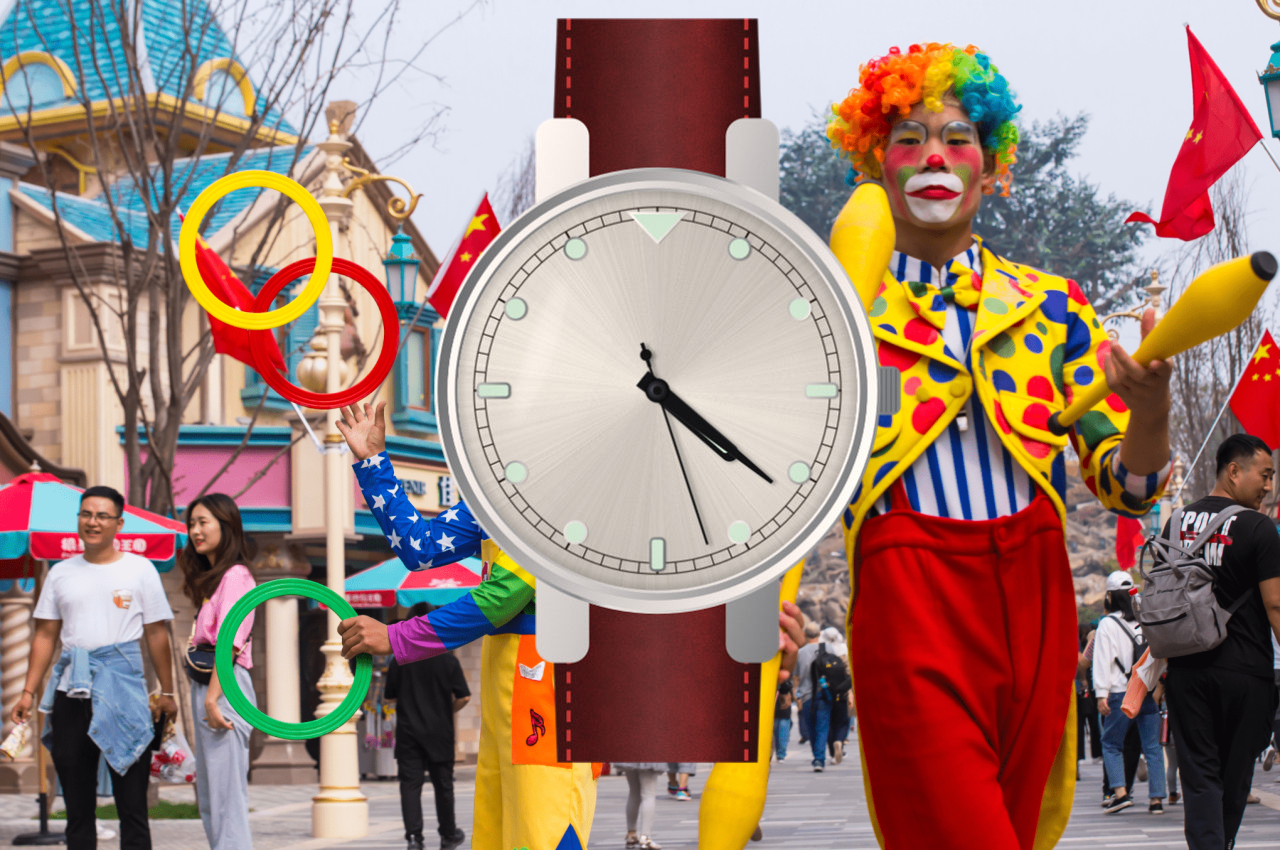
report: 4,21,27
